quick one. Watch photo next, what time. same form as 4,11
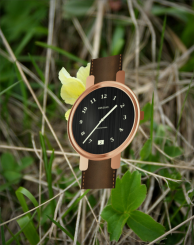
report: 1,37
